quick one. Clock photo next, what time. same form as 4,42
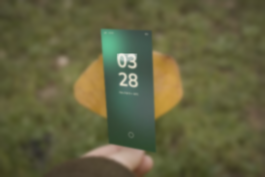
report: 3,28
